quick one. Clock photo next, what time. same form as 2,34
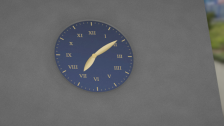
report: 7,09
